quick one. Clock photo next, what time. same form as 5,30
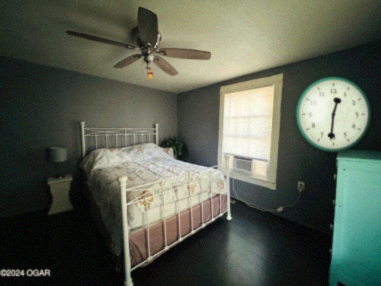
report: 12,31
